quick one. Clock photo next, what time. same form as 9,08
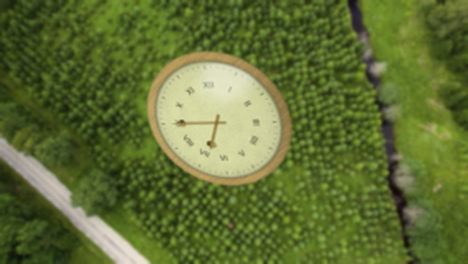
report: 6,45
